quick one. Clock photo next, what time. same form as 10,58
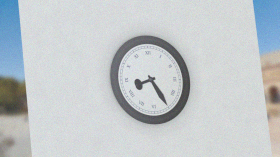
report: 8,25
